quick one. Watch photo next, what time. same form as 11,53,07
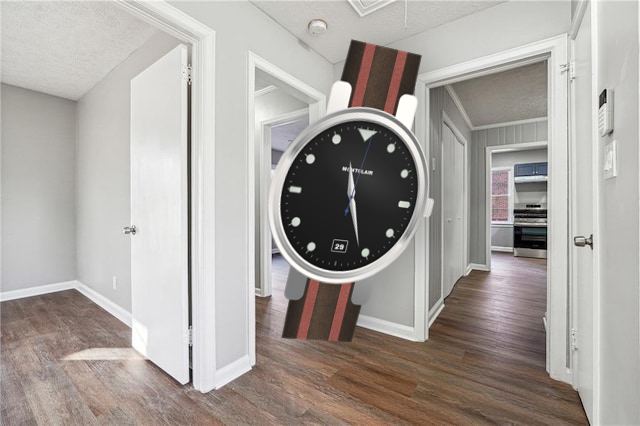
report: 11,26,01
